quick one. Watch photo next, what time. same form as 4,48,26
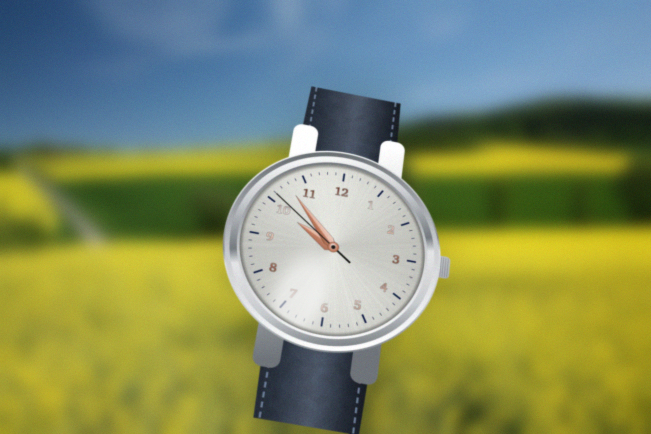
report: 9,52,51
